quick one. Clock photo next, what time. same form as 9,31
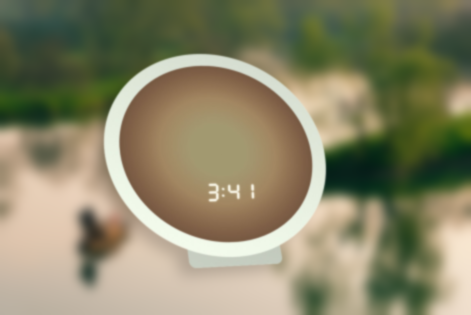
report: 3,41
